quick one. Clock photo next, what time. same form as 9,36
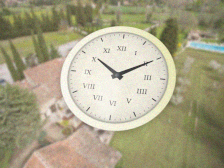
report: 10,10
